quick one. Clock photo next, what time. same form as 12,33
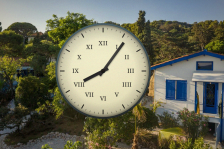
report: 8,06
